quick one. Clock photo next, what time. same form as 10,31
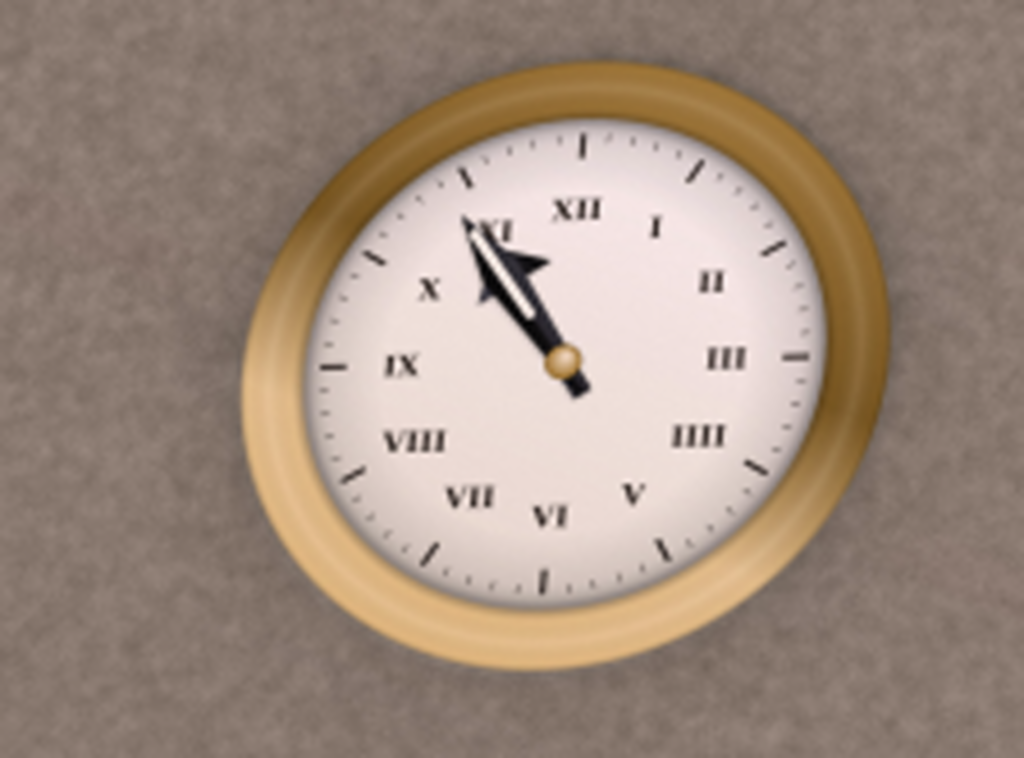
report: 10,54
